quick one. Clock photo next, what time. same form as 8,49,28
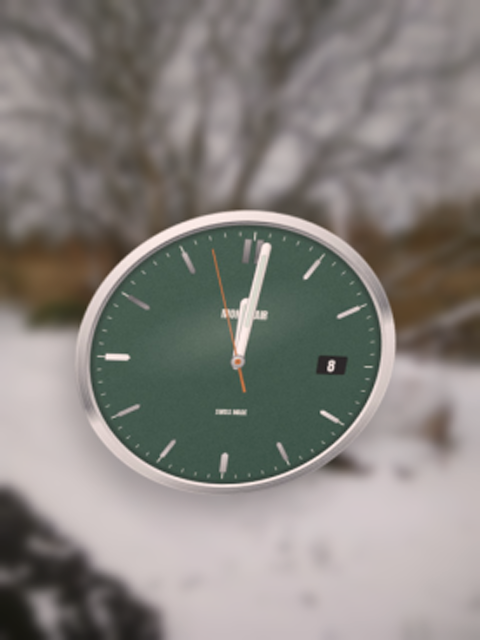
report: 12,00,57
